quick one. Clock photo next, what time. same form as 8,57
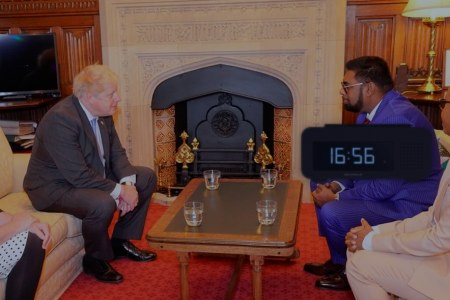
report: 16,56
